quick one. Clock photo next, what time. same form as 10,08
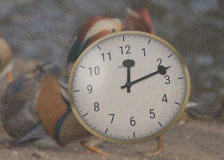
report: 12,12
